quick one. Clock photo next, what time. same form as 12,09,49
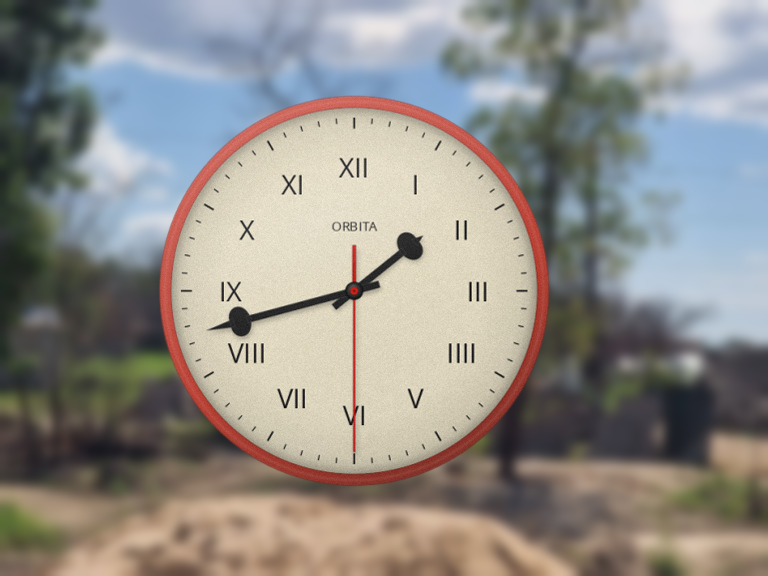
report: 1,42,30
